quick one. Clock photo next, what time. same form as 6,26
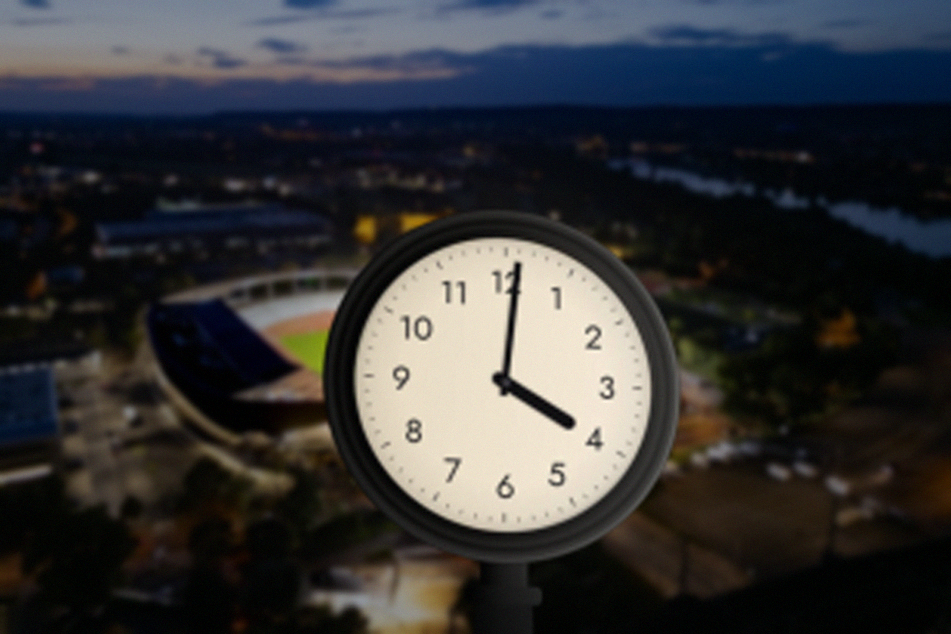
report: 4,01
